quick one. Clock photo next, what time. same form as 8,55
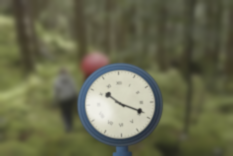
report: 10,19
